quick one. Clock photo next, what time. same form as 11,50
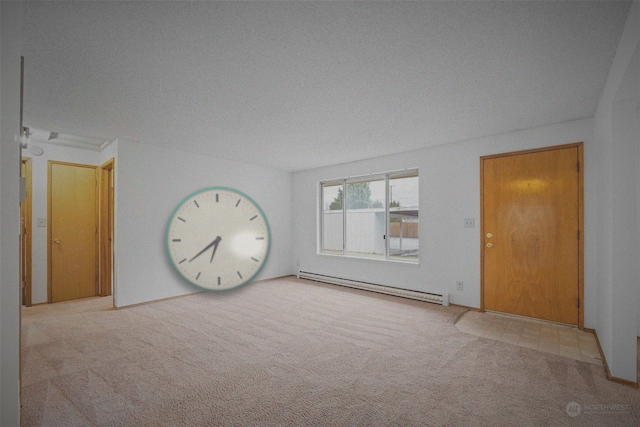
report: 6,39
